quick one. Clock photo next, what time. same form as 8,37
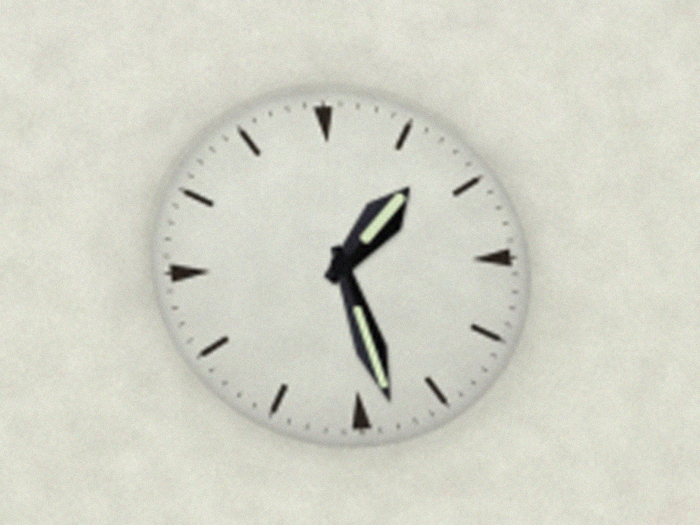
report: 1,28
